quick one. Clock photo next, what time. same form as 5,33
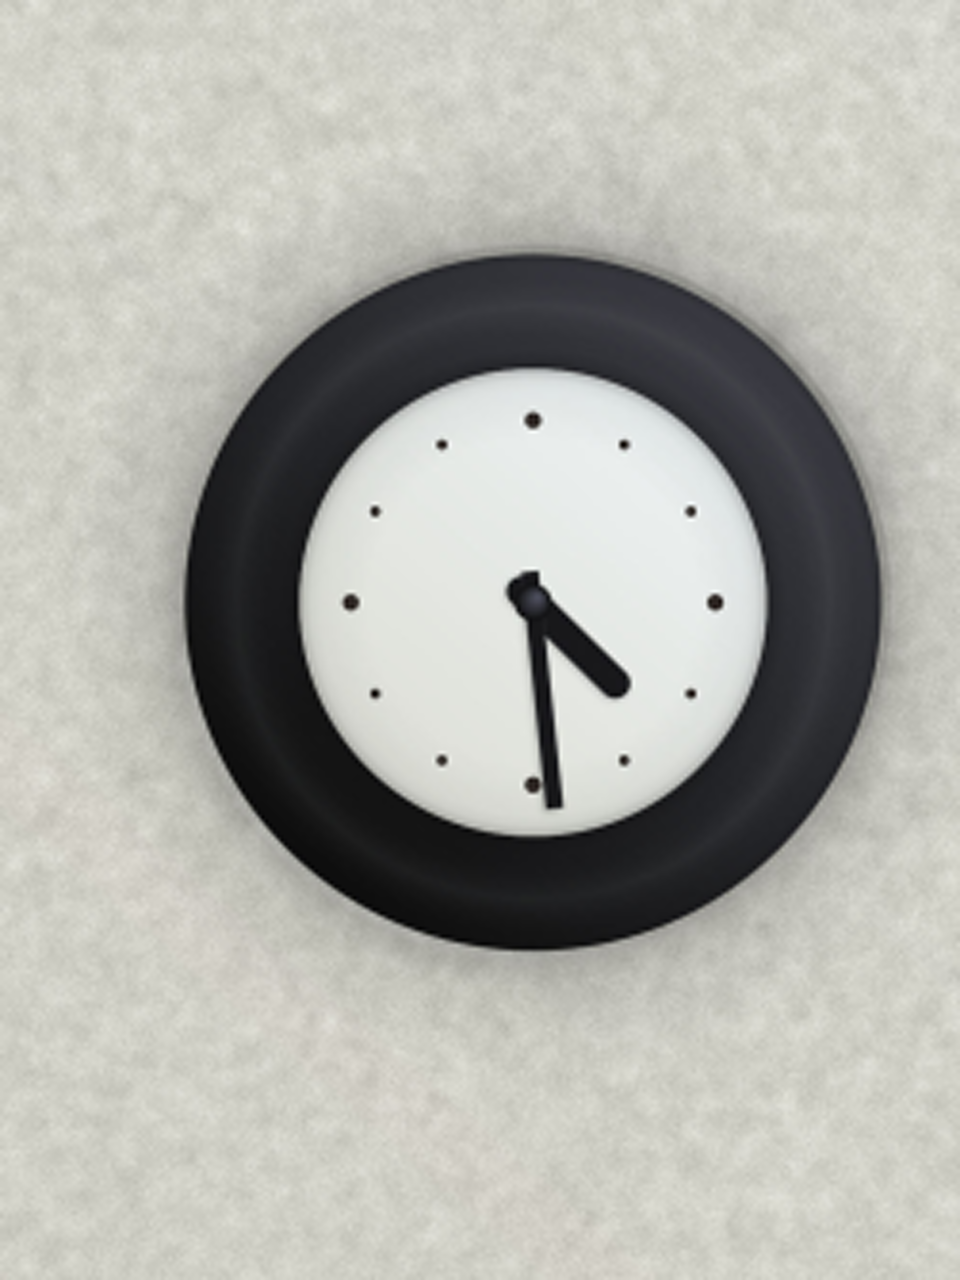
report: 4,29
